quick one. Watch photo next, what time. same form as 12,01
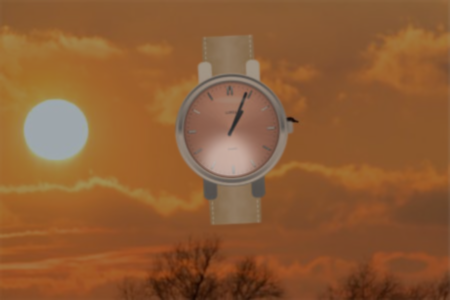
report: 1,04
